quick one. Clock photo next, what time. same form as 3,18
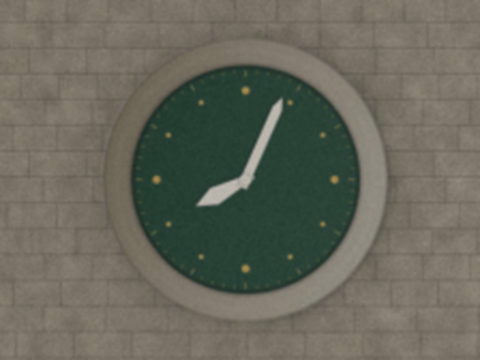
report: 8,04
